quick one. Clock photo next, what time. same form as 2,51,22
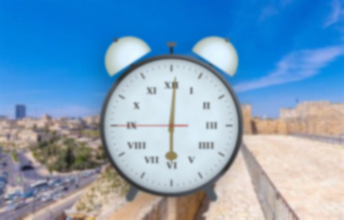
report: 6,00,45
